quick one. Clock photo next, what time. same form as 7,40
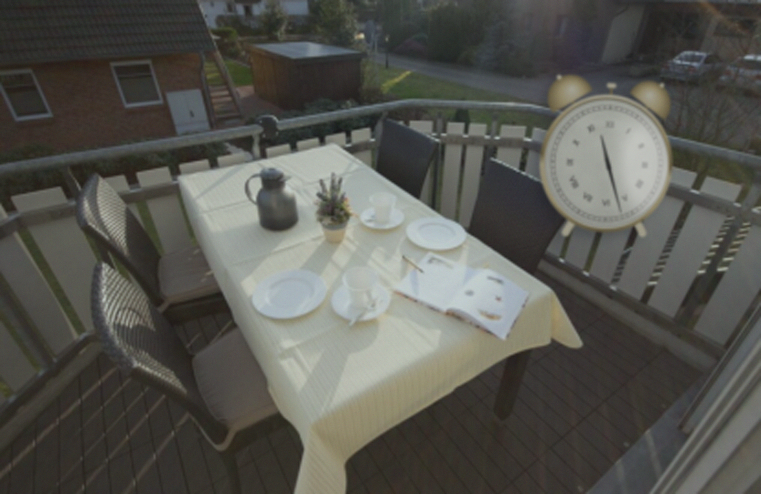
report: 11,27
